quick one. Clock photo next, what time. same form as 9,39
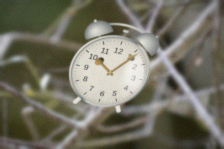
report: 10,06
